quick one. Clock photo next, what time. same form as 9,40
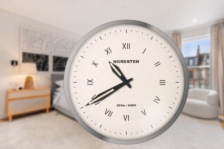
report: 10,40
